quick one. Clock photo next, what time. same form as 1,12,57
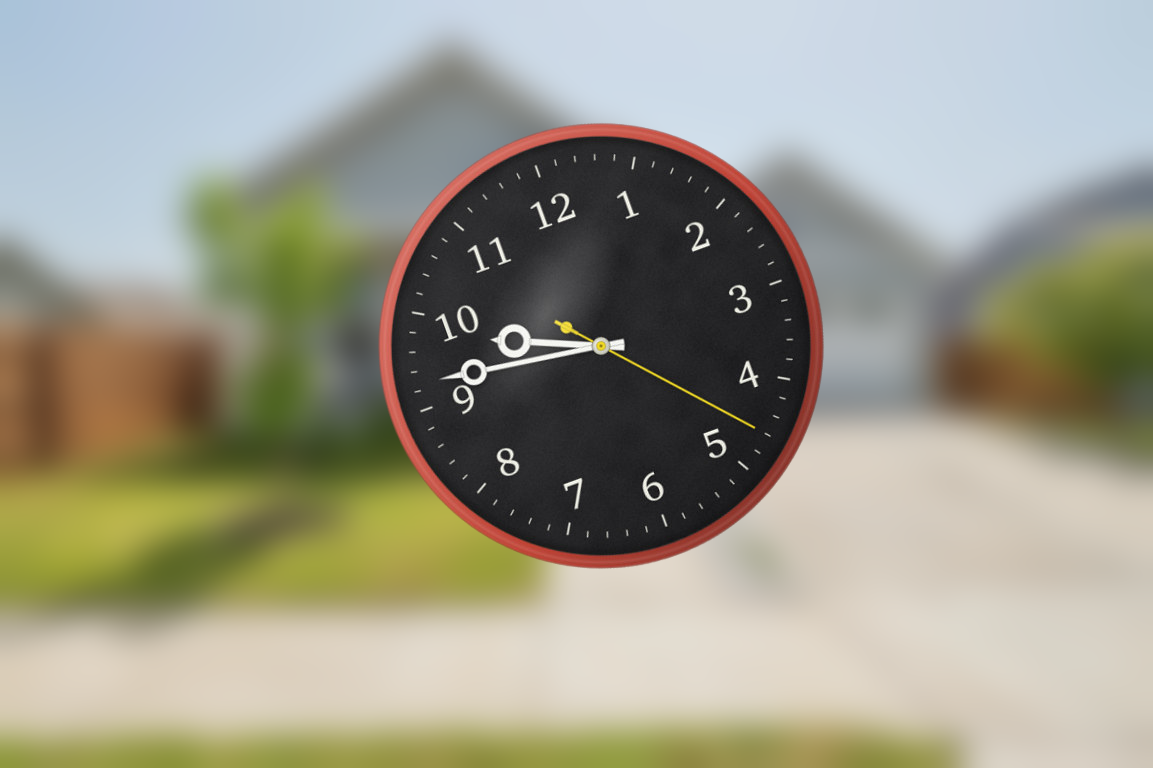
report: 9,46,23
